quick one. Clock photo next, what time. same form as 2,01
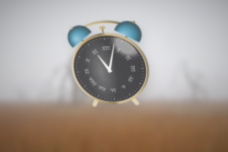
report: 11,03
